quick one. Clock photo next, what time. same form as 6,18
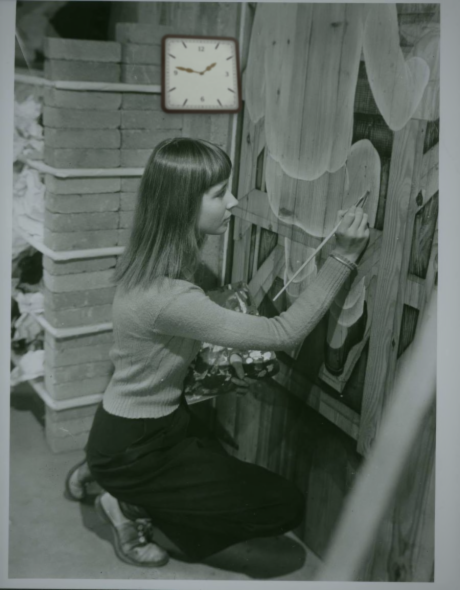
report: 1,47
